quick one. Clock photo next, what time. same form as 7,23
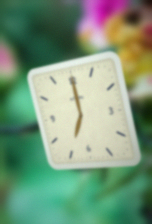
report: 7,00
